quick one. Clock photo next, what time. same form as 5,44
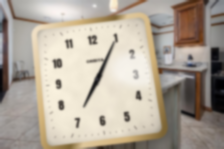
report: 7,05
